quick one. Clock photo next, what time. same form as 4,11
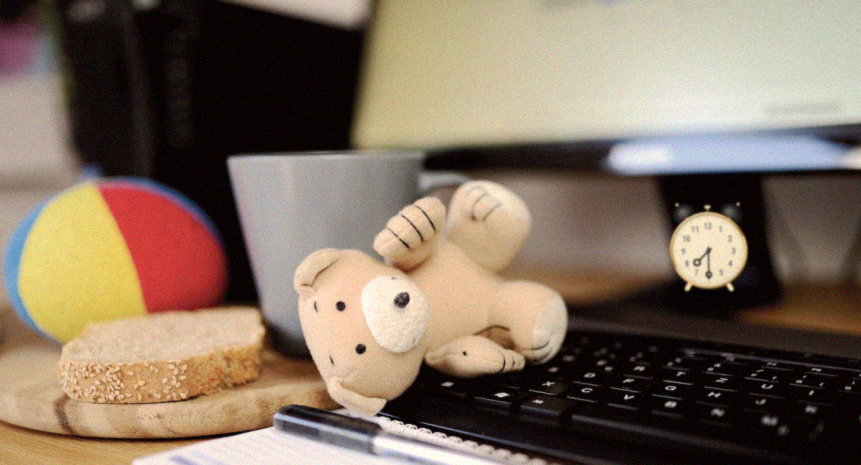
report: 7,30
